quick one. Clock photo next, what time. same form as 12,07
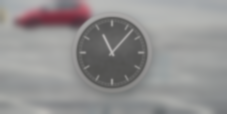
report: 11,07
